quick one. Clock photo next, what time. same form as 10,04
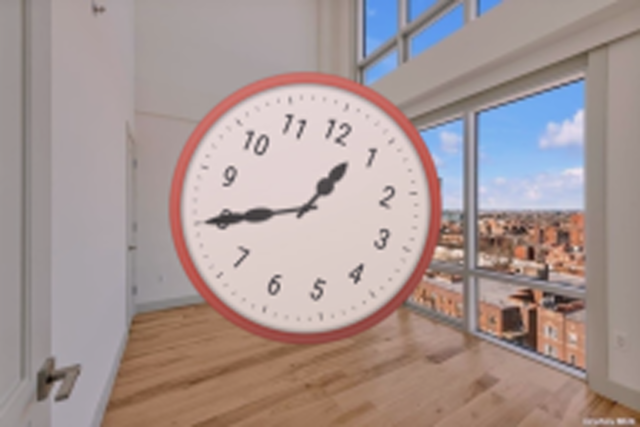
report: 12,40
